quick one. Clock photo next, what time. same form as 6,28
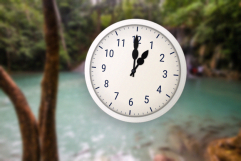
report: 1,00
